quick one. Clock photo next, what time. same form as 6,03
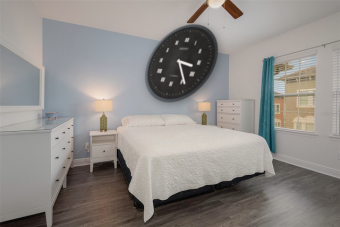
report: 3,24
